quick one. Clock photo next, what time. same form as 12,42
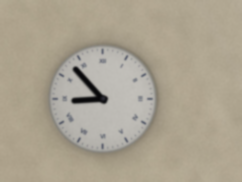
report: 8,53
